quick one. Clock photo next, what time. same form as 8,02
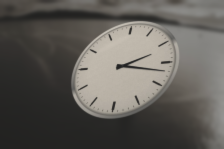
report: 2,17
